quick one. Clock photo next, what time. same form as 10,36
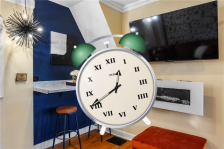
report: 12,41
